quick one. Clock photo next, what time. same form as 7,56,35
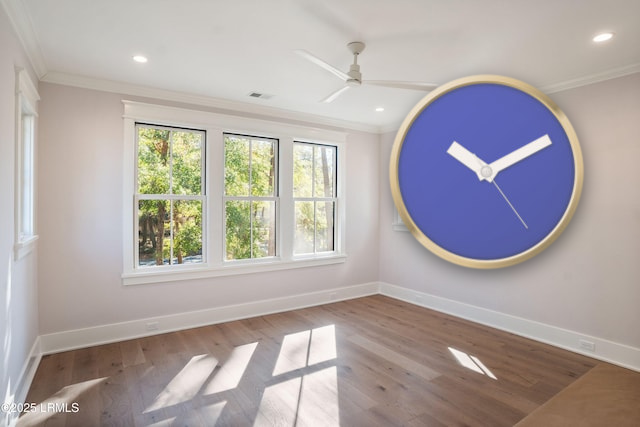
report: 10,10,24
